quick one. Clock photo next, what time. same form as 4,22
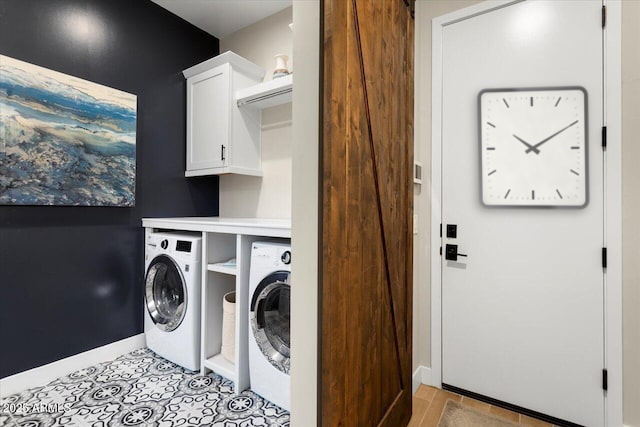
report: 10,10
